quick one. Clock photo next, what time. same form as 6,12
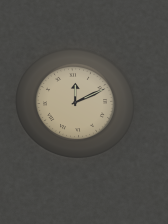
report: 12,11
